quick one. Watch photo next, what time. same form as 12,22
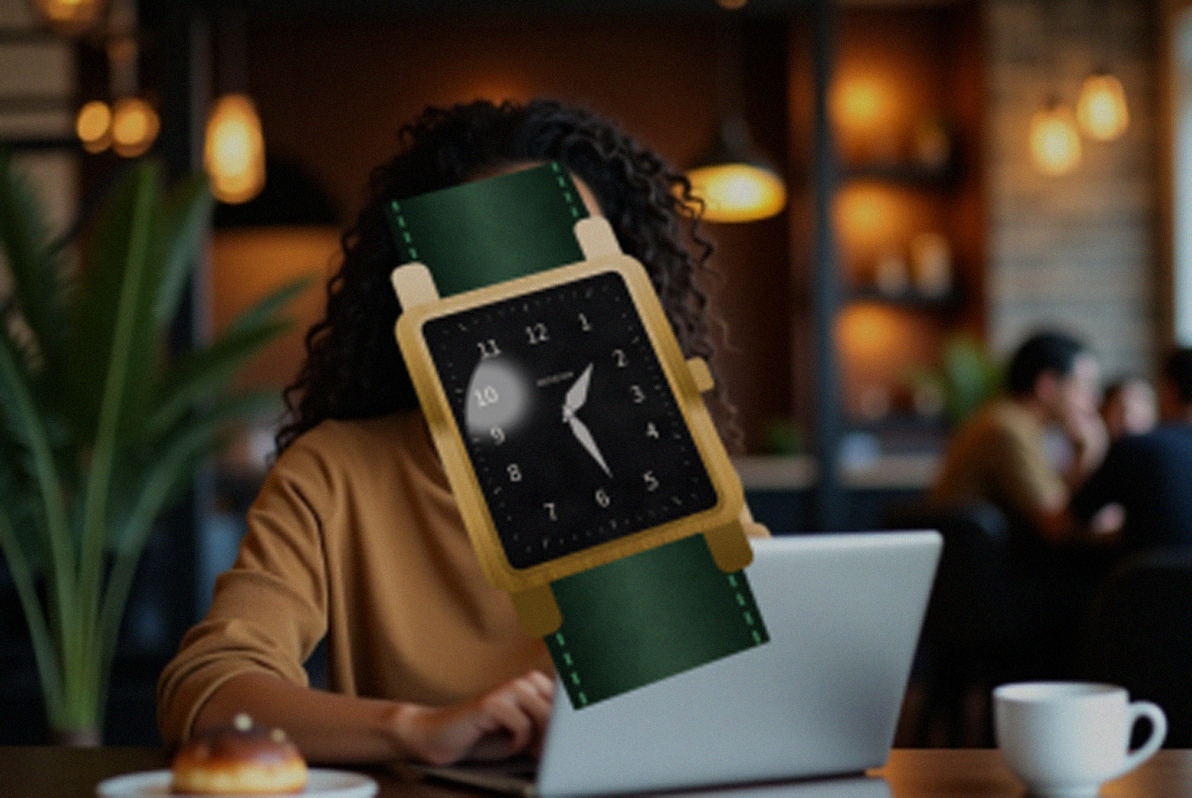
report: 1,28
